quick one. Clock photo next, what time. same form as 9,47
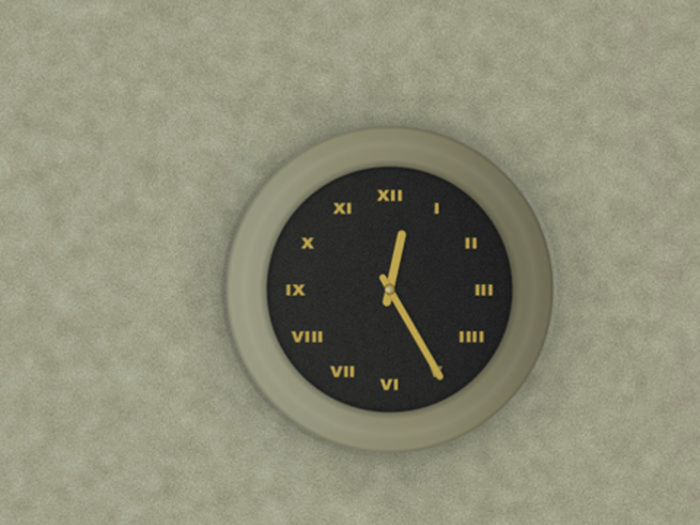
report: 12,25
